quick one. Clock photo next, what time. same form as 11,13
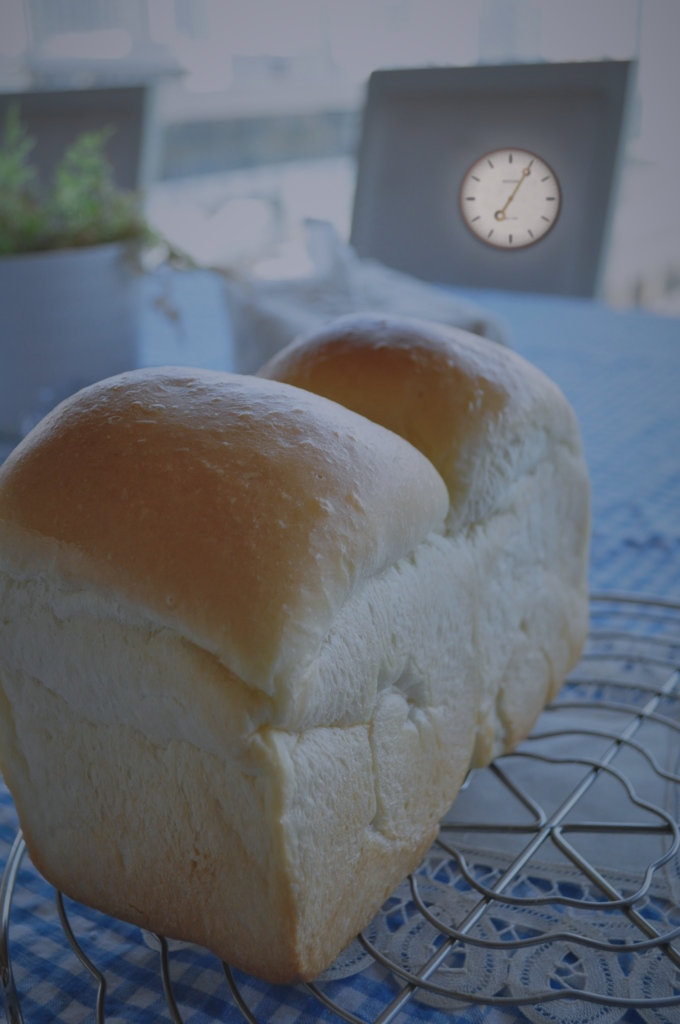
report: 7,05
